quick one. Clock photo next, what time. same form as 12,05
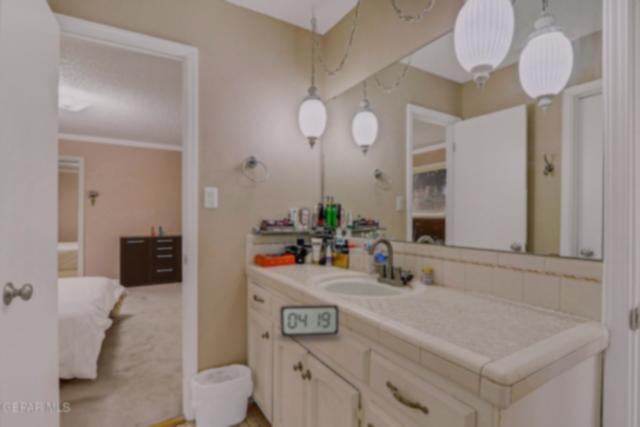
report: 4,19
